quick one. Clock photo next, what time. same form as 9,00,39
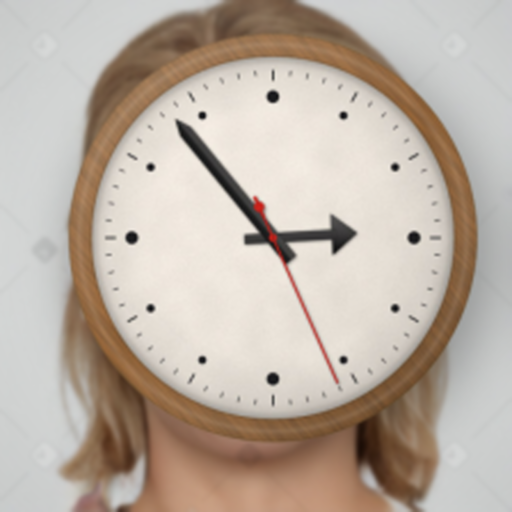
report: 2,53,26
